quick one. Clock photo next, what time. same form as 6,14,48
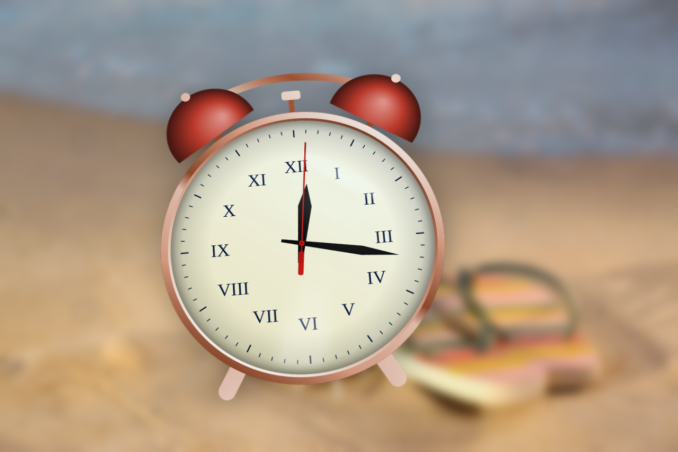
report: 12,17,01
